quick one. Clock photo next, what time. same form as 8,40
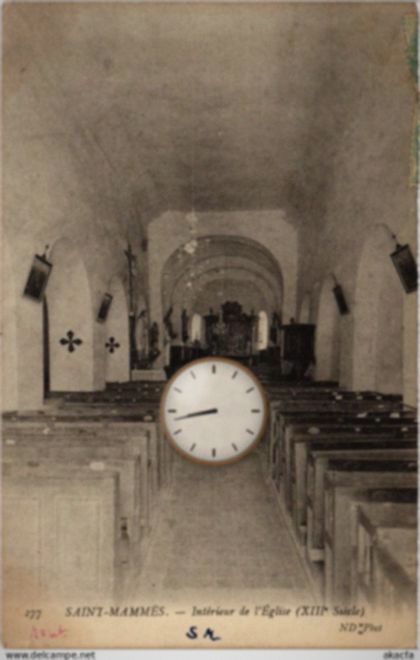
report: 8,43
